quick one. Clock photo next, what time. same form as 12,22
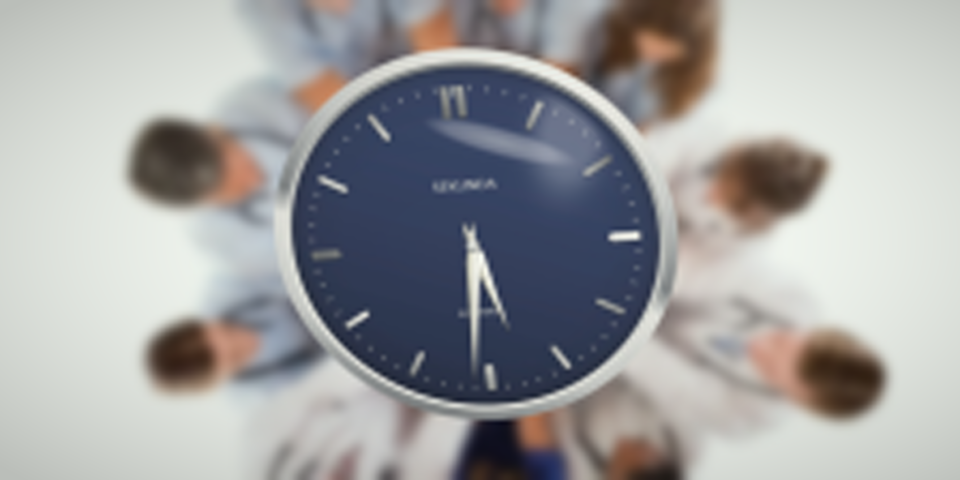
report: 5,31
